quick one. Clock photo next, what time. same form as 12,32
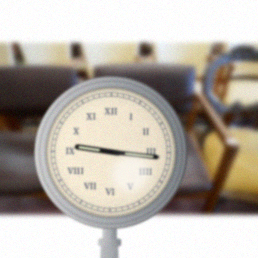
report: 9,16
